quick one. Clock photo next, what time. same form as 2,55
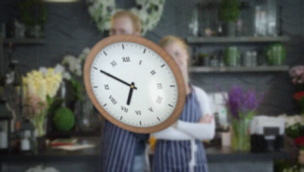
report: 6,50
